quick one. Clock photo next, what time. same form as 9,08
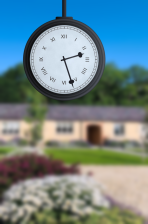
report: 2,27
